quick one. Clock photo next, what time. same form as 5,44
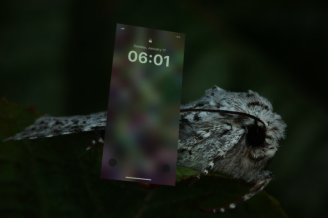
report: 6,01
